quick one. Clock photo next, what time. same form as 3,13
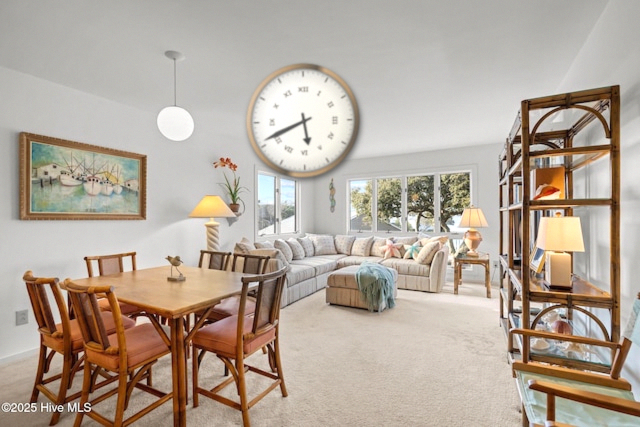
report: 5,41
